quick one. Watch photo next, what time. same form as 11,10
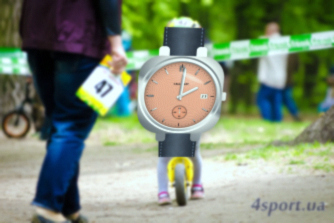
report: 2,01
